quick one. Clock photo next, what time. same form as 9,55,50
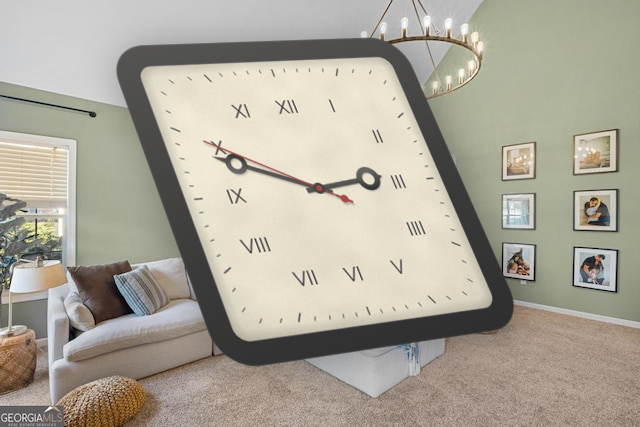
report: 2,48,50
